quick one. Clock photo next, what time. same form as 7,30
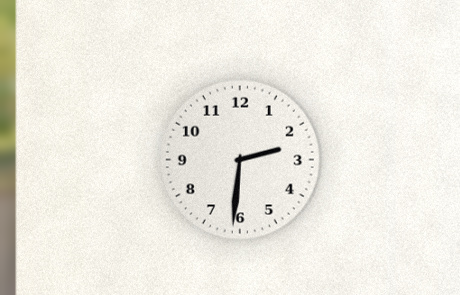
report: 2,31
